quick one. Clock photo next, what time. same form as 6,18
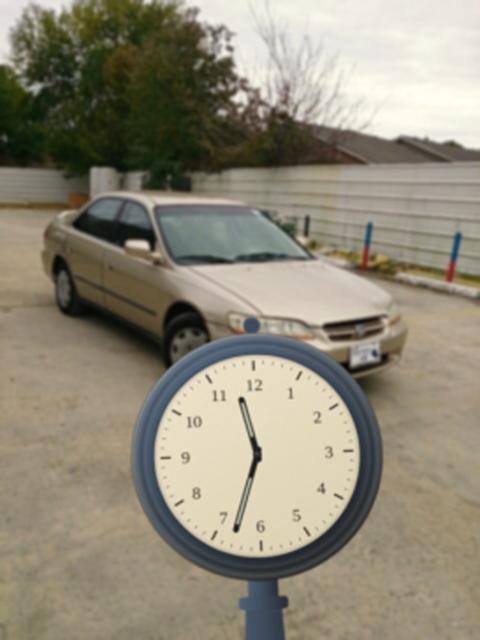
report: 11,33
